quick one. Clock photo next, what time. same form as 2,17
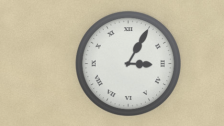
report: 3,05
